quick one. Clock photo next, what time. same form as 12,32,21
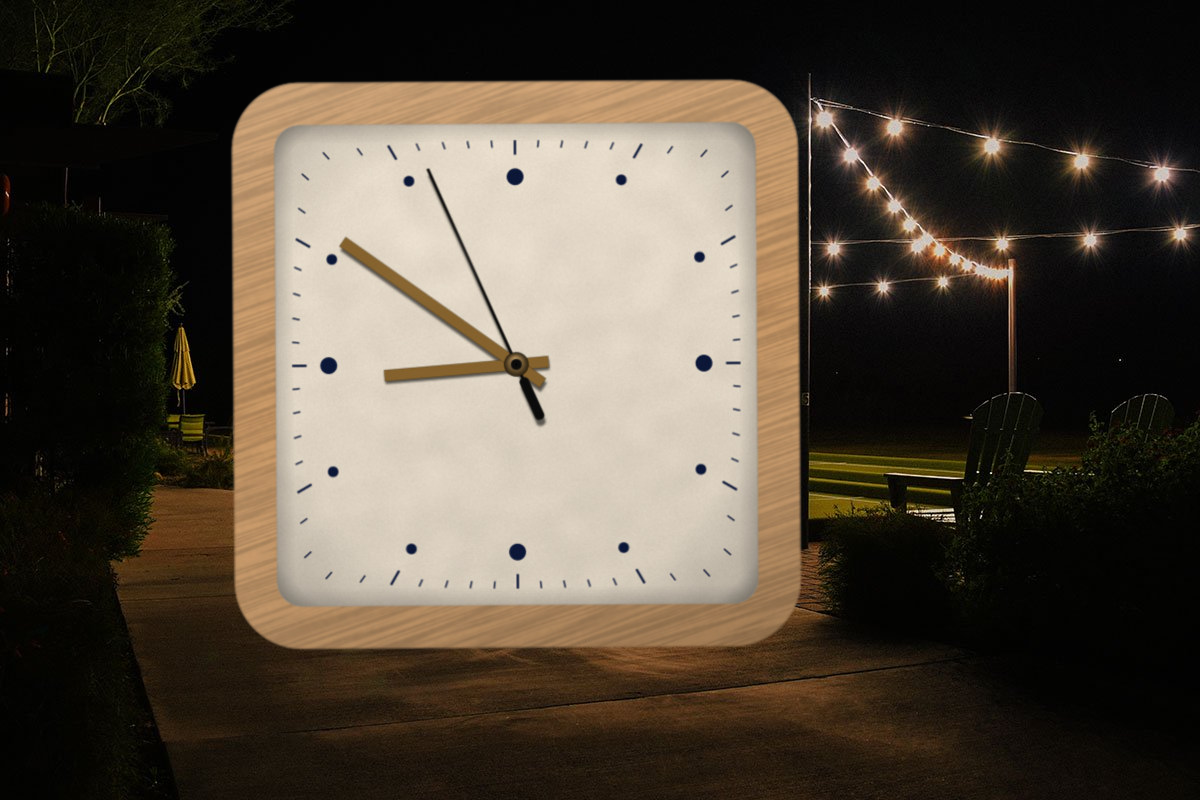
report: 8,50,56
